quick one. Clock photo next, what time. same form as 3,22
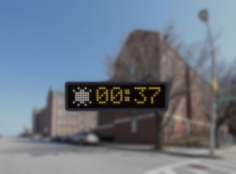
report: 0,37
